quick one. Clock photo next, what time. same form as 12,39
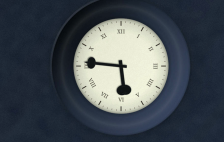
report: 5,46
